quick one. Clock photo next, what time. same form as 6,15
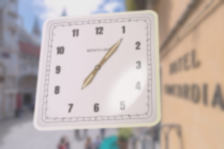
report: 7,06
